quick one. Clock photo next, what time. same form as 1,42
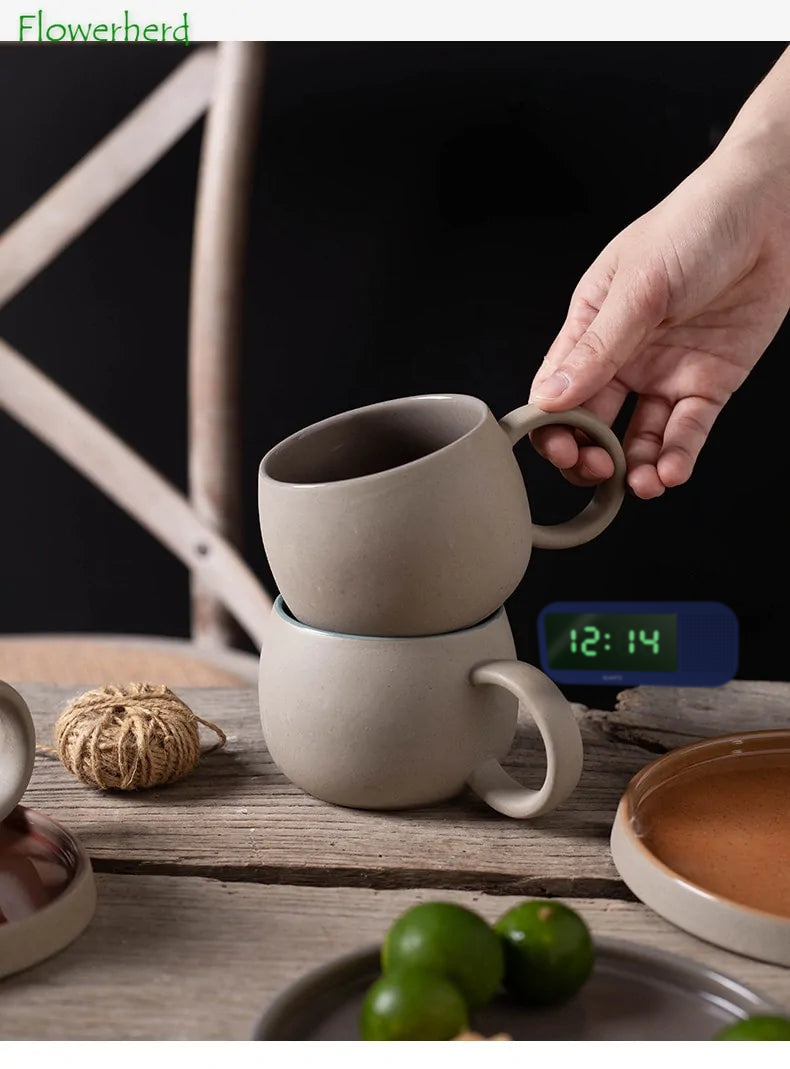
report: 12,14
